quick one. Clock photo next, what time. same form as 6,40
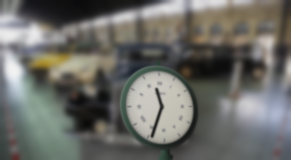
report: 11,34
